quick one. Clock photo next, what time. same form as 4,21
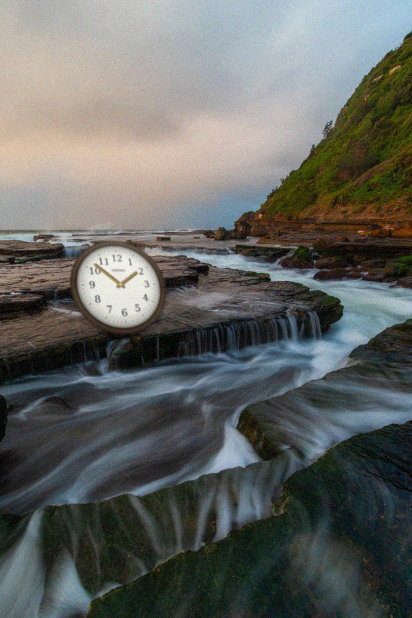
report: 1,52
